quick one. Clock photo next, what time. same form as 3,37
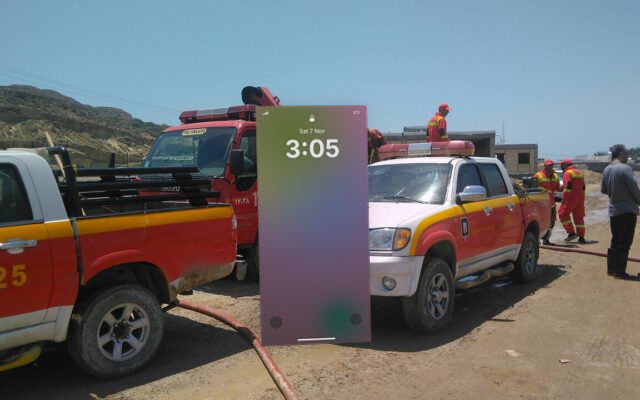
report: 3,05
